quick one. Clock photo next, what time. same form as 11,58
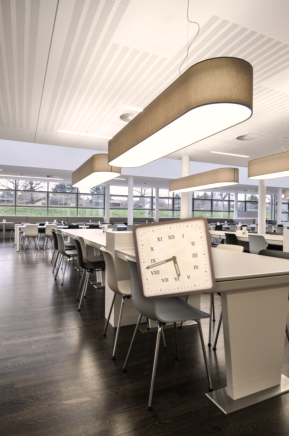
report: 5,43
